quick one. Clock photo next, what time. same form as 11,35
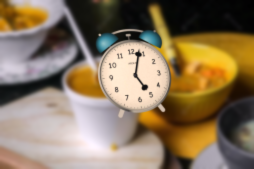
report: 5,03
